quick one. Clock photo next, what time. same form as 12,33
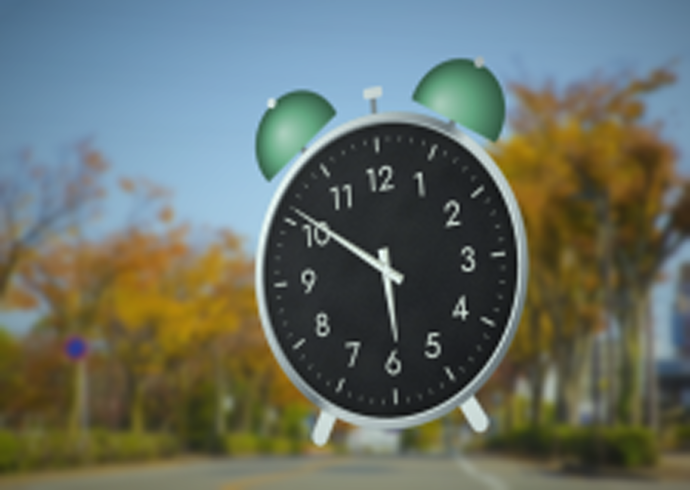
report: 5,51
